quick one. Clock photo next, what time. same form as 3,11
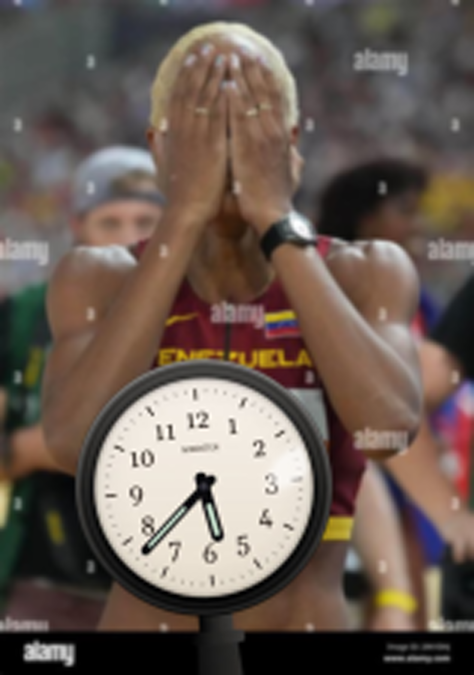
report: 5,38
